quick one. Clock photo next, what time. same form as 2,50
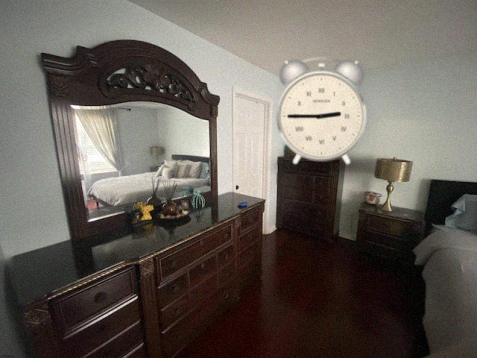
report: 2,45
